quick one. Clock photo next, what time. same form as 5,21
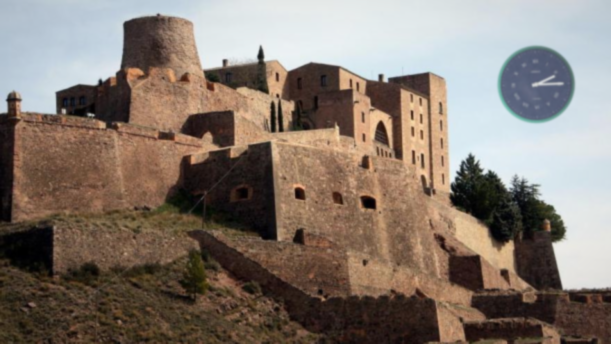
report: 2,15
